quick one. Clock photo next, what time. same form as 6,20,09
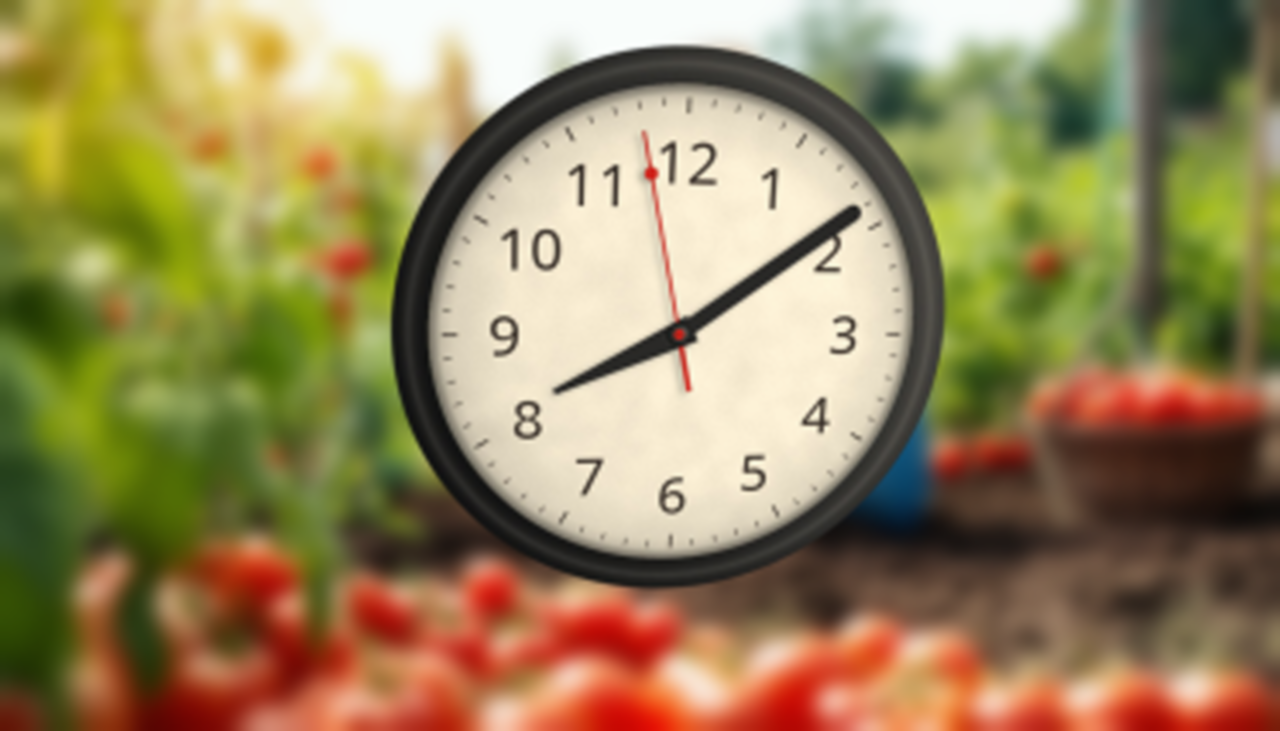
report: 8,08,58
